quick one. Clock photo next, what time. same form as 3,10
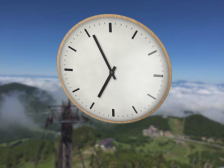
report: 6,56
